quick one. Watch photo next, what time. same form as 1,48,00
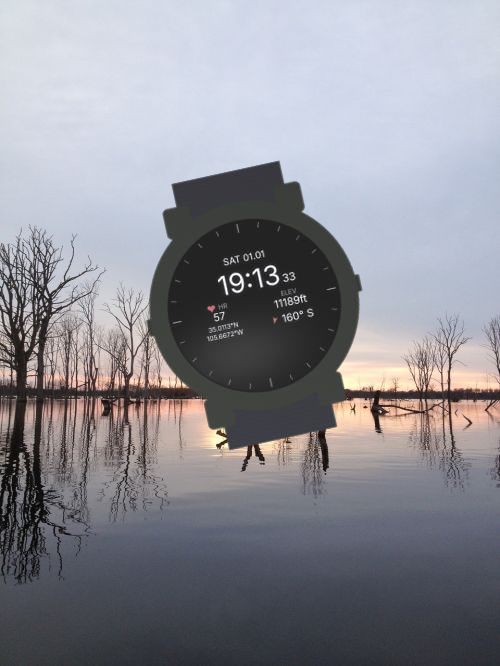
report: 19,13,33
